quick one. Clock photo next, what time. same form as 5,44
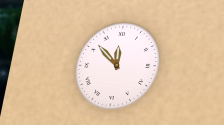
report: 11,52
